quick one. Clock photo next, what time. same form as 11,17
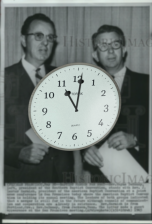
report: 11,01
